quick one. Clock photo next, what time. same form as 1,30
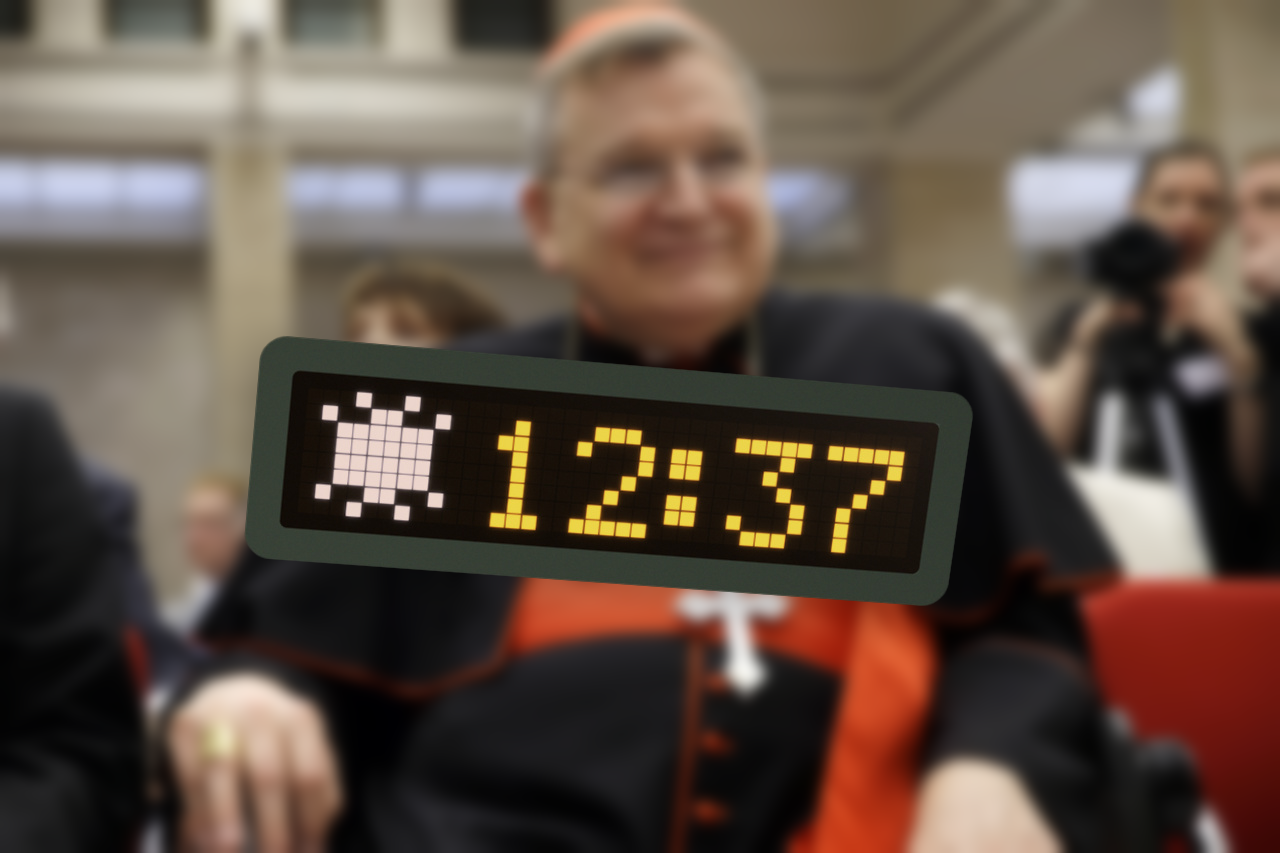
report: 12,37
